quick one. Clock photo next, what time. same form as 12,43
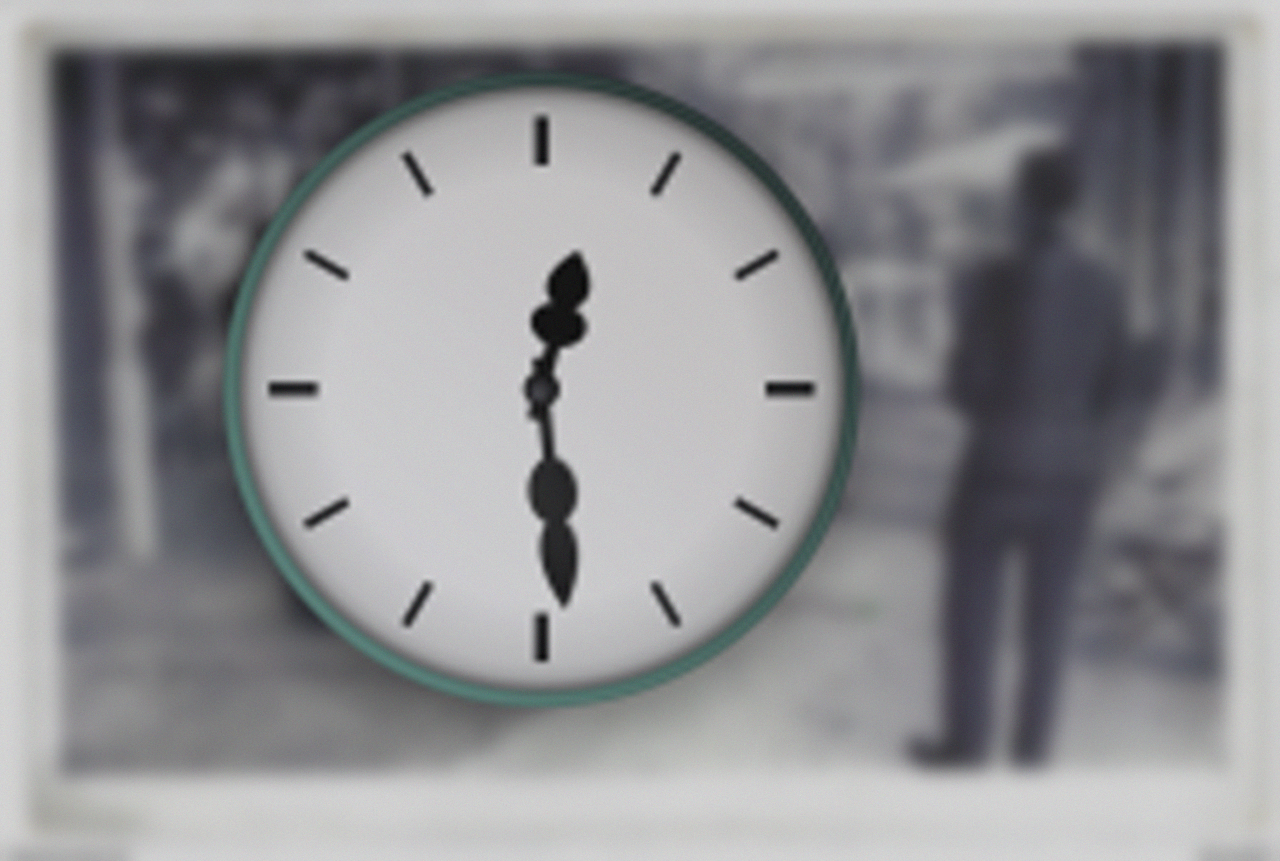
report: 12,29
